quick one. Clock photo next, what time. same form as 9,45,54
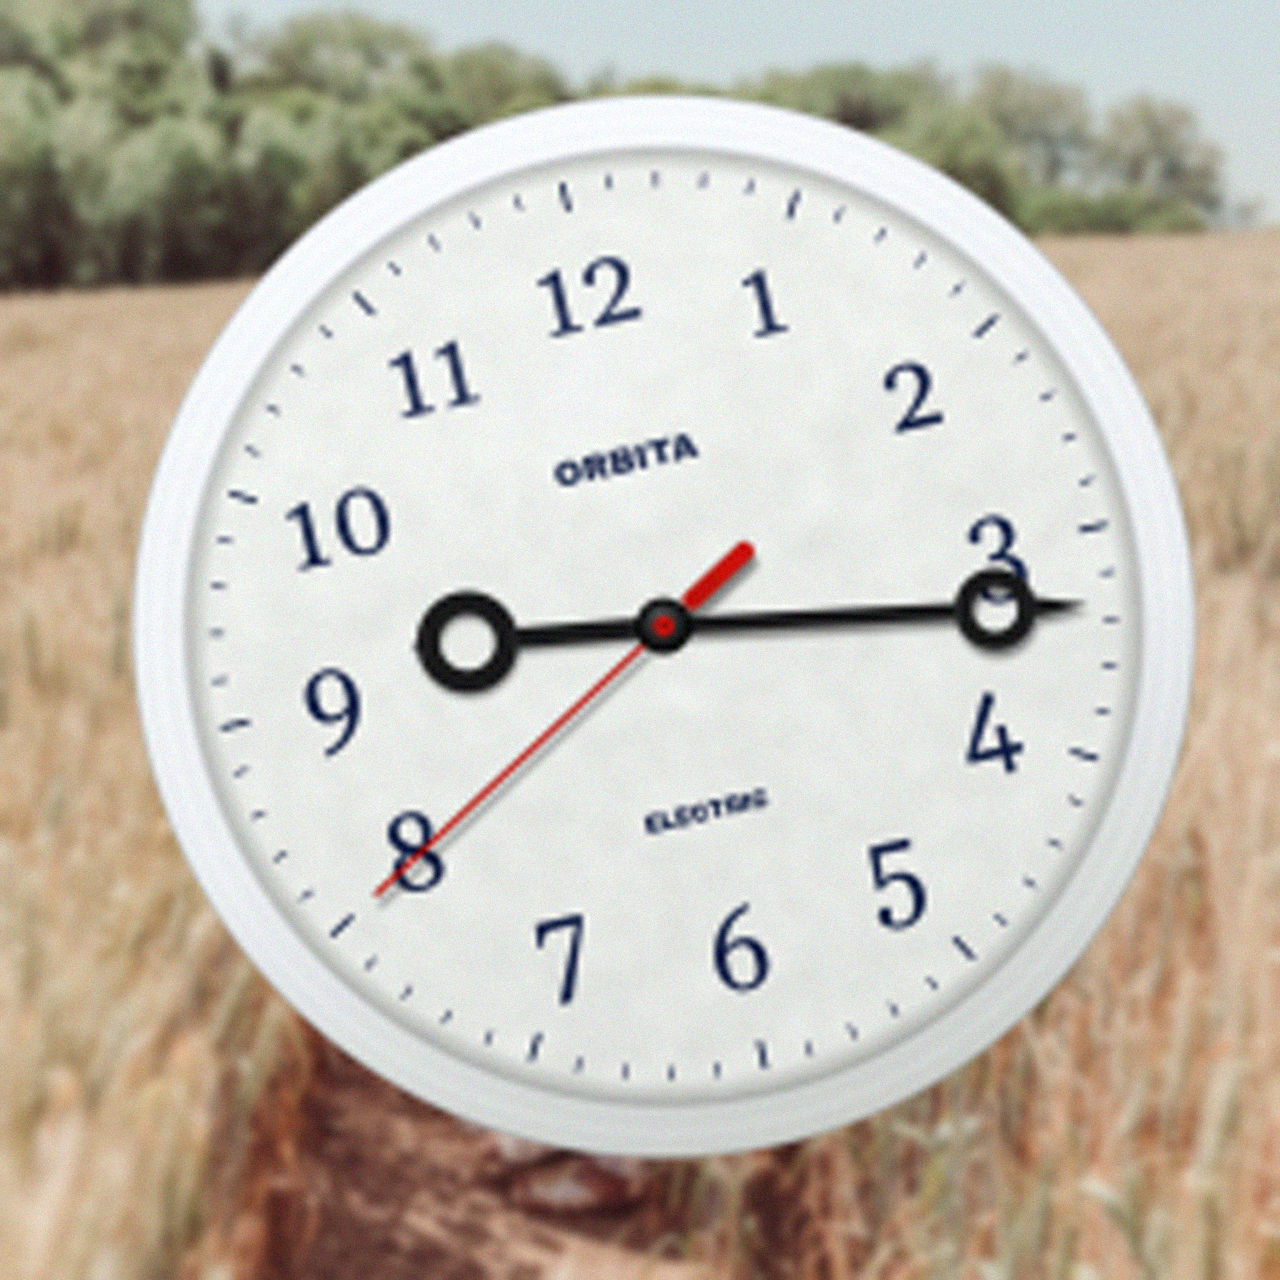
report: 9,16,40
